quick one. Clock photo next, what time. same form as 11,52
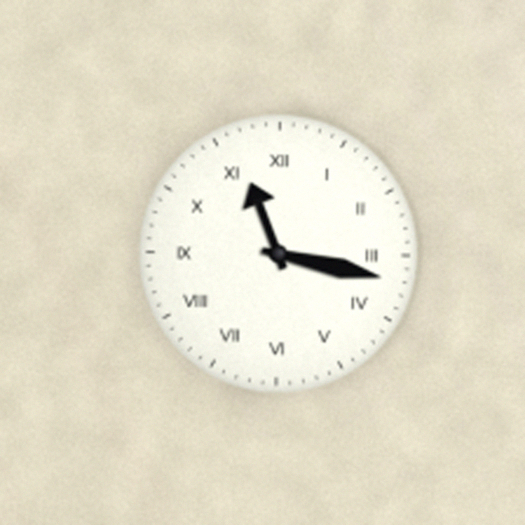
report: 11,17
